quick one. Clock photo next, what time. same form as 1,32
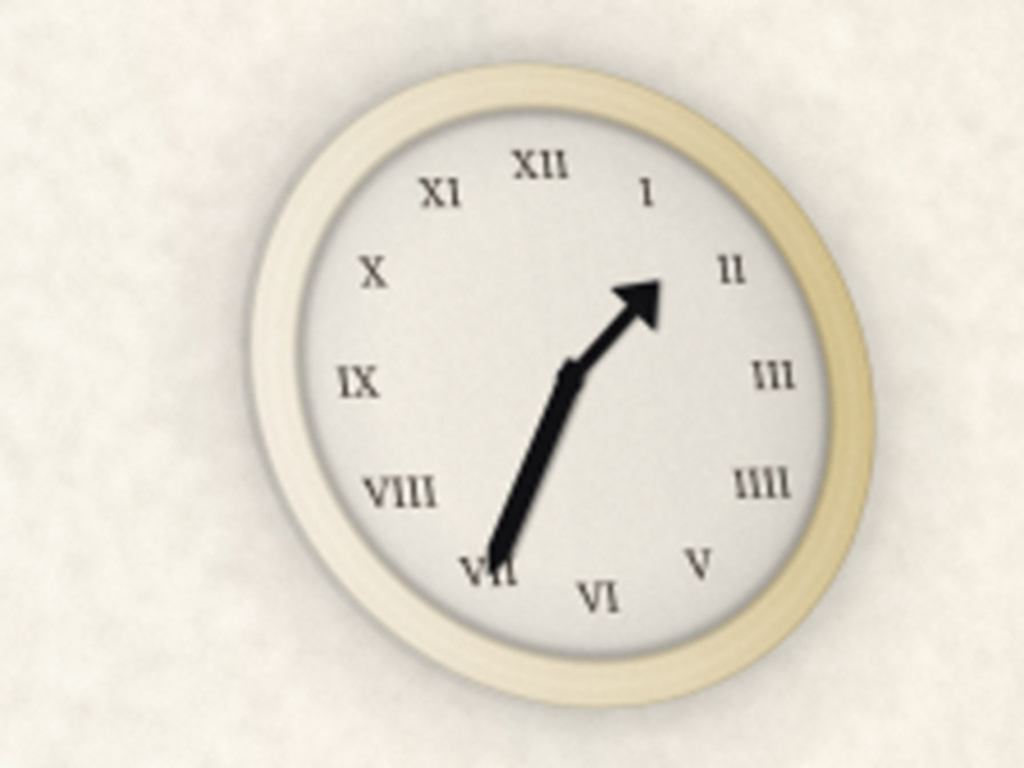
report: 1,35
